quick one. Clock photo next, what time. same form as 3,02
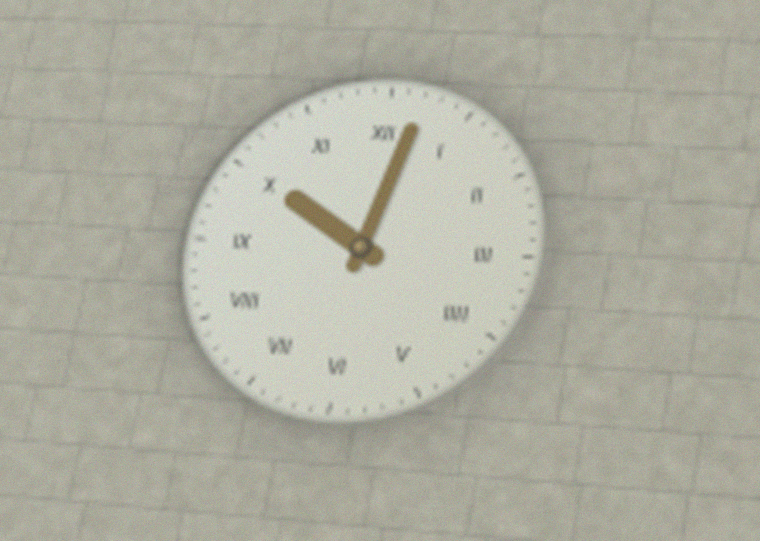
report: 10,02
